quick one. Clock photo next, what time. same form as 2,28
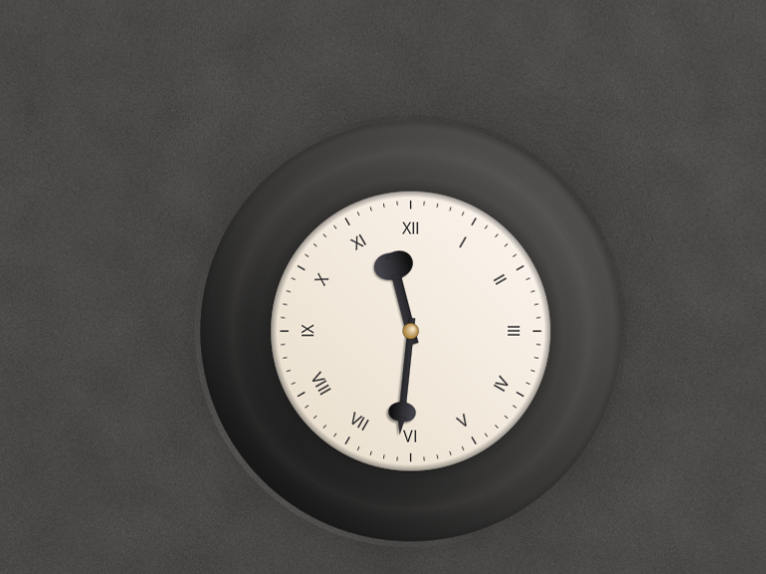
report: 11,31
